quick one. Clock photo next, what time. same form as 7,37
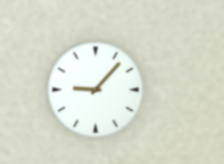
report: 9,07
